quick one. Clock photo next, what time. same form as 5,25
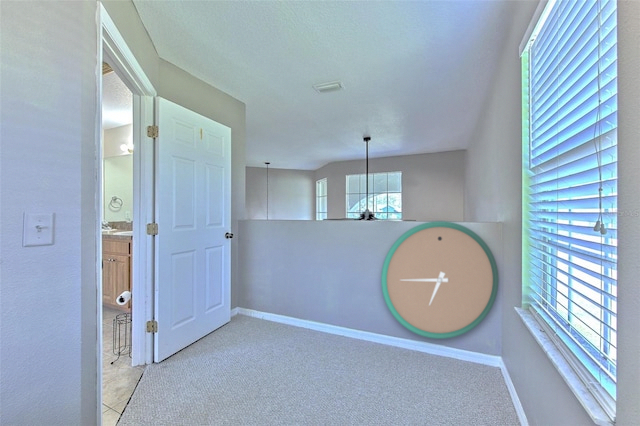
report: 6,45
